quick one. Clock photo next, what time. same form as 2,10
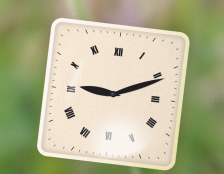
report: 9,11
